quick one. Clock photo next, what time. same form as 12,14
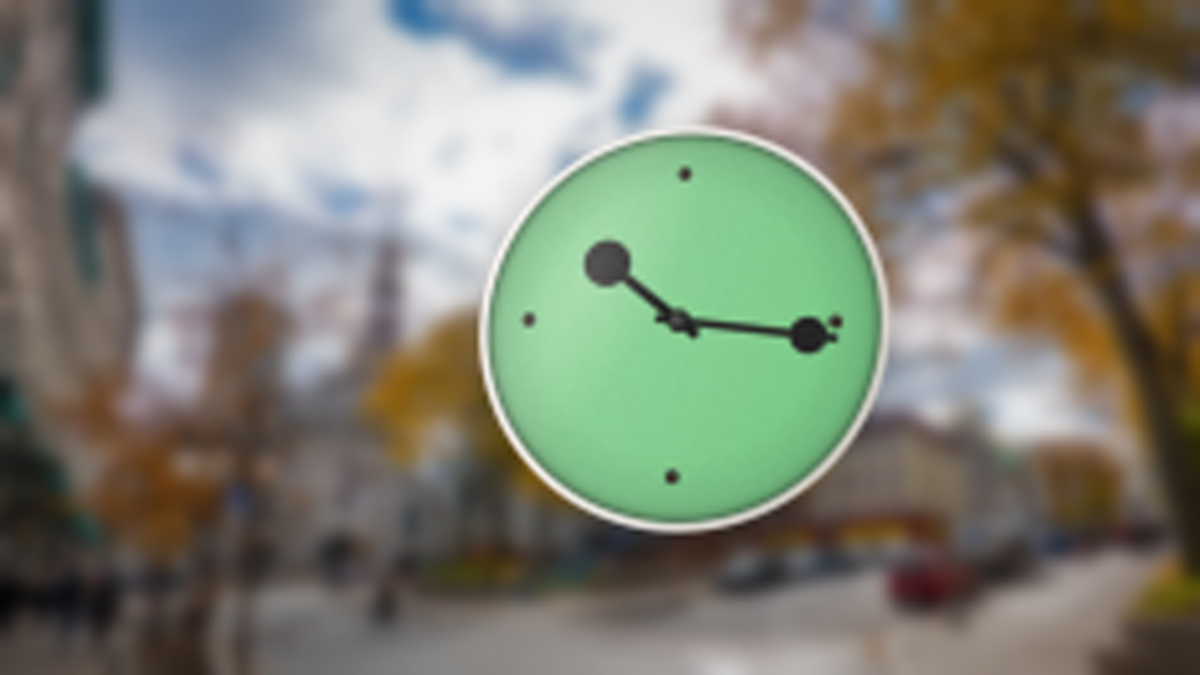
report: 10,16
